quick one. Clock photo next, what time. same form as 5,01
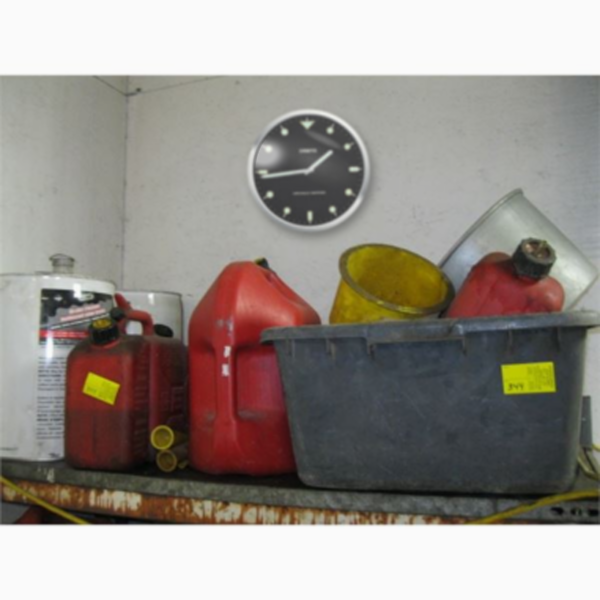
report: 1,44
